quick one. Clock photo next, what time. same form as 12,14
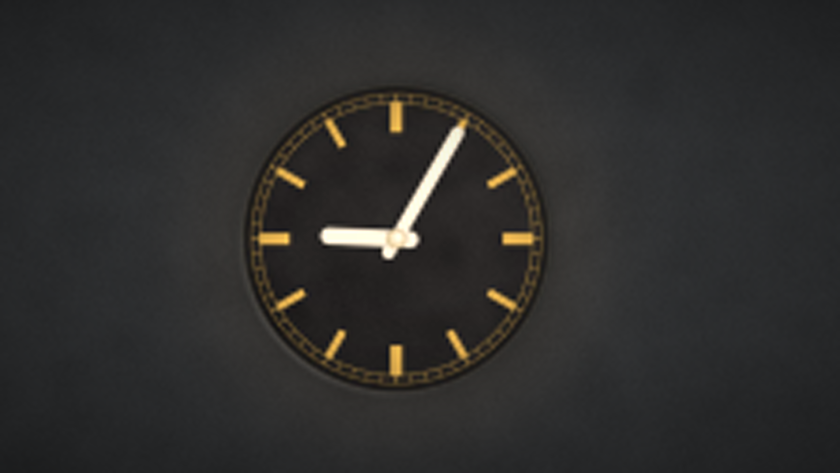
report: 9,05
